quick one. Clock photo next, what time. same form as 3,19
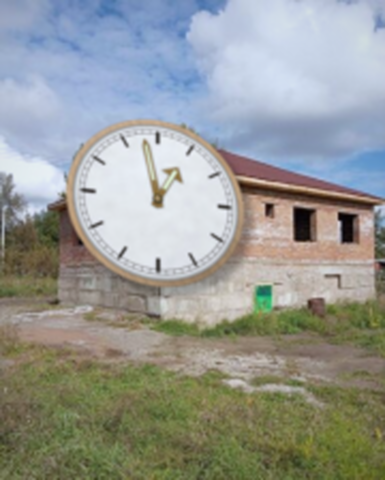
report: 12,58
